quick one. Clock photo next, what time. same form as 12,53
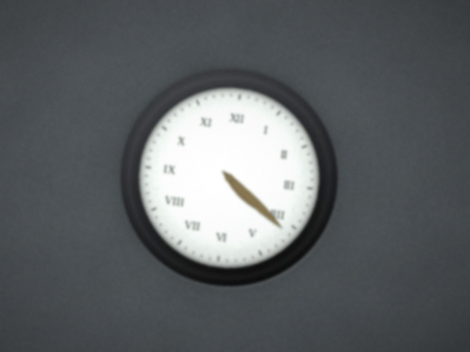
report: 4,21
